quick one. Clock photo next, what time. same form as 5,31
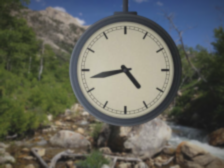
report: 4,43
